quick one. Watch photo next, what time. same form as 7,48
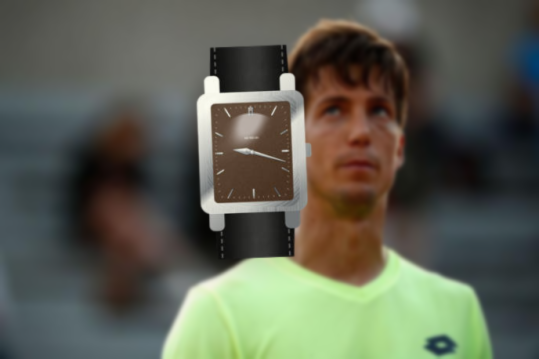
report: 9,18
